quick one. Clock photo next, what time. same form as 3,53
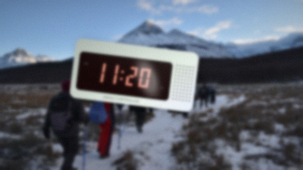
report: 11,20
